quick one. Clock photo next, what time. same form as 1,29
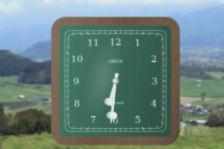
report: 6,31
